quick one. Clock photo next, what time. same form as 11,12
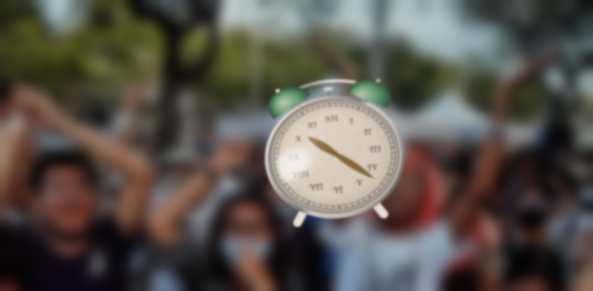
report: 10,22
